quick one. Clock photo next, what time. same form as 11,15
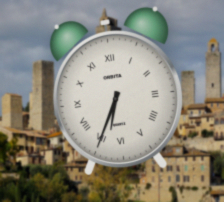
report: 6,35
